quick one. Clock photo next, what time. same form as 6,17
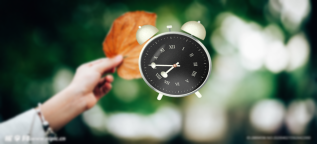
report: 7,46
